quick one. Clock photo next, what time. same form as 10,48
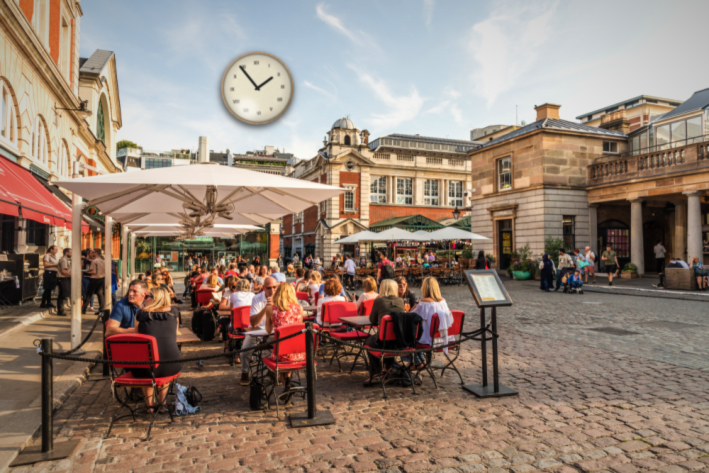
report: 1,54
